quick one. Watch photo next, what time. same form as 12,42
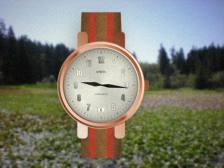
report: 9,16
